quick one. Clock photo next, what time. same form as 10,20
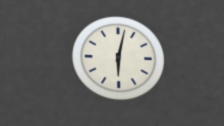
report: 6,02
